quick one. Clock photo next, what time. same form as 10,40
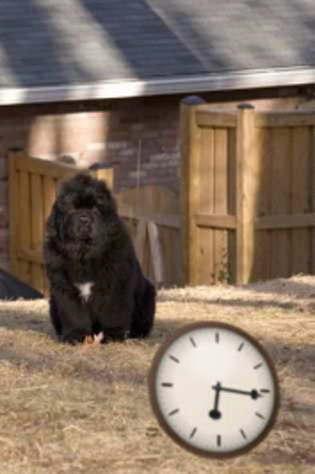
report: 6,16
